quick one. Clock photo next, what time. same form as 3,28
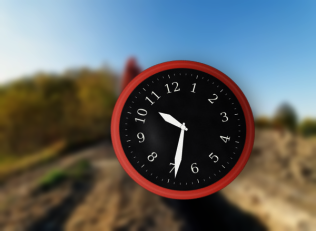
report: 10,34
